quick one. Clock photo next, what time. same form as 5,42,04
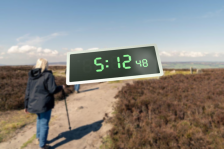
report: 5,12,48
